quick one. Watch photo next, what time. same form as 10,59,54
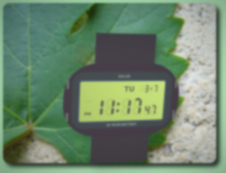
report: 11,17,47
